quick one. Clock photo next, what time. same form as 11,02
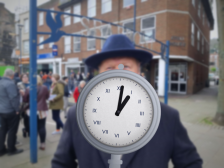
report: 1,01
